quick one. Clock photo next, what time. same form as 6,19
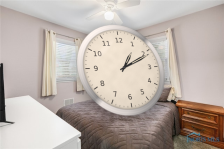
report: 1,11
